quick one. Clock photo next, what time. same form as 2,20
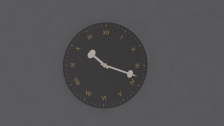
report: 10,18
